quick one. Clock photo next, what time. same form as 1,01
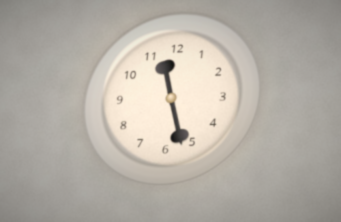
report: 11,27
